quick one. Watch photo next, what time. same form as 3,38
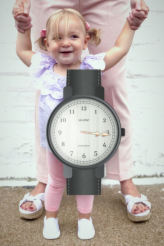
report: 3,16
